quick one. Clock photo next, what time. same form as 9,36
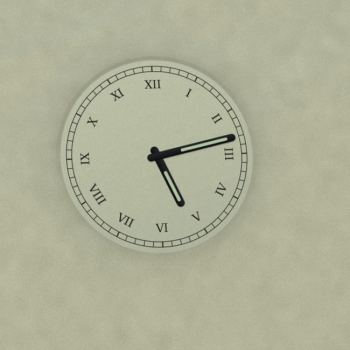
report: 5,13
